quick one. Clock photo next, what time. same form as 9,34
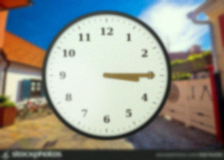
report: 3,15
